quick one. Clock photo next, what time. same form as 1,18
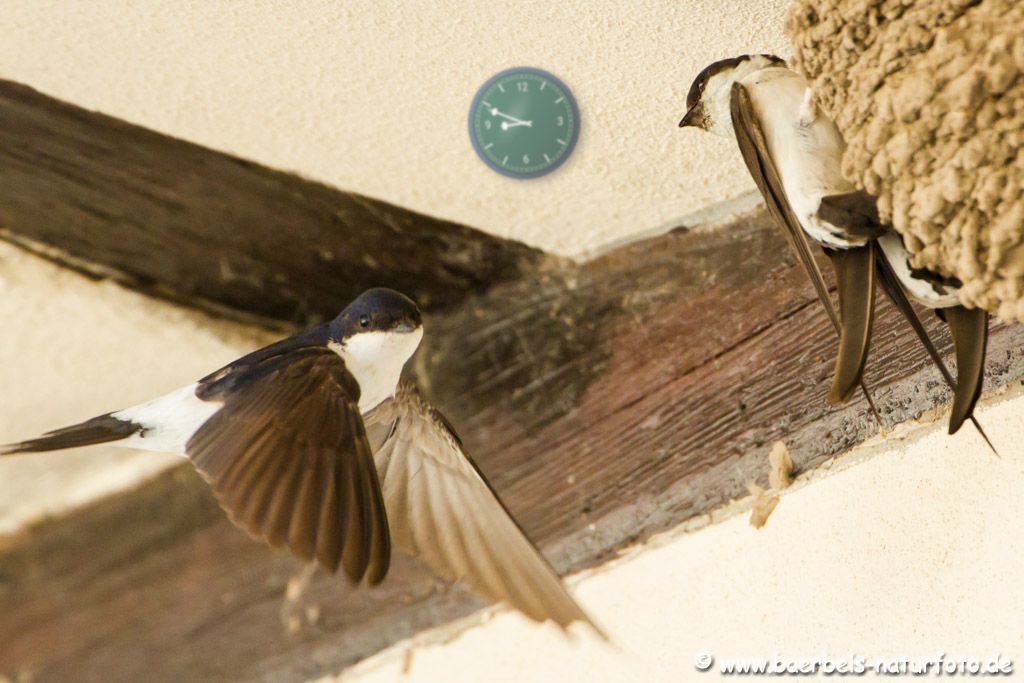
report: 8,49
